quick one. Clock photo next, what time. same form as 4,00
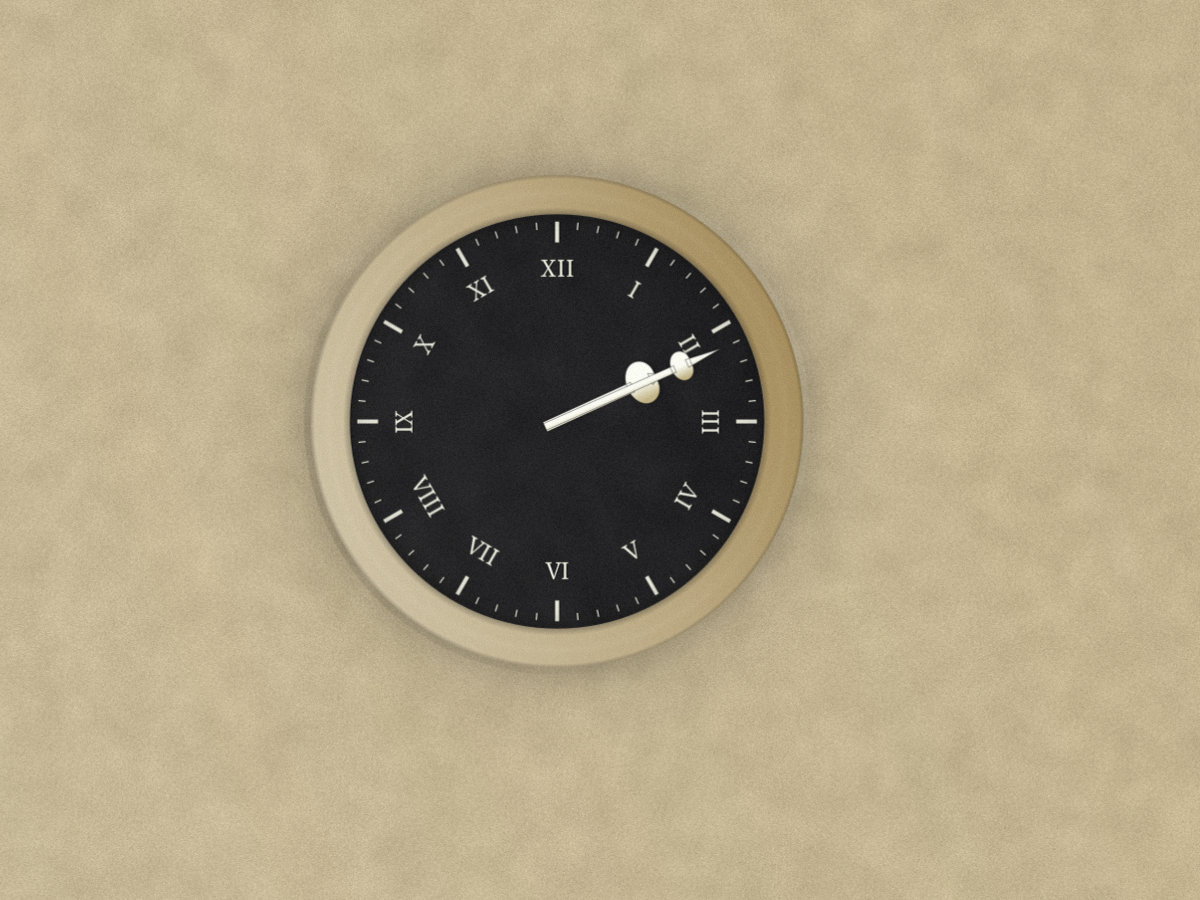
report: 2,11
